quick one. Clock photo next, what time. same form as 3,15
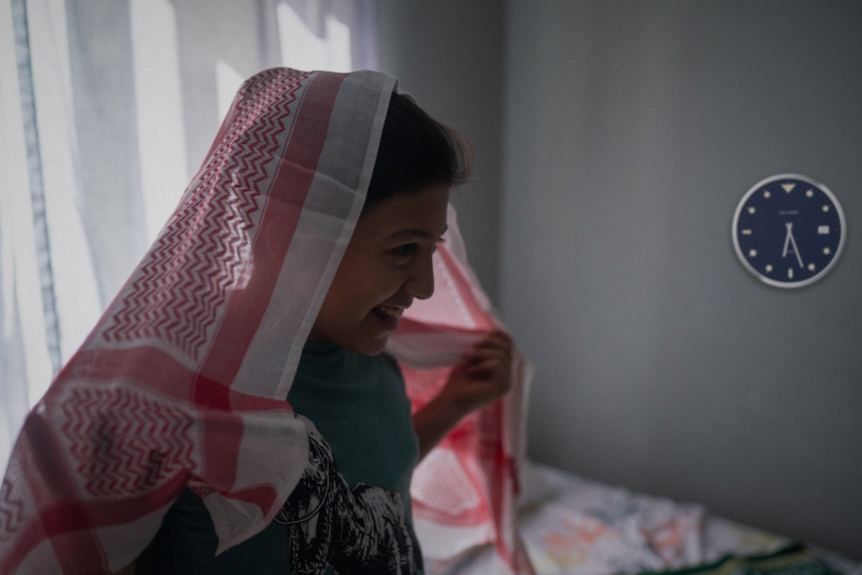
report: 6,27
